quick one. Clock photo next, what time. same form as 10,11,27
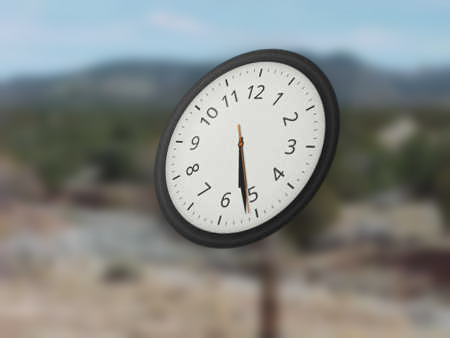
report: 5,26,26
